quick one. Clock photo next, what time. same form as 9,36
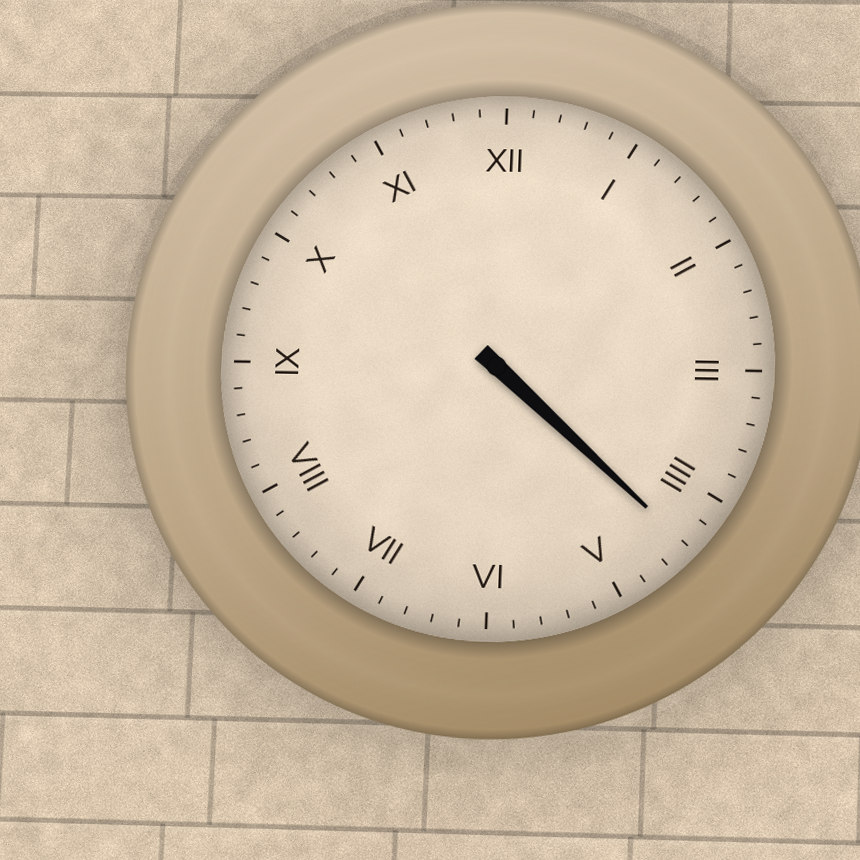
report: 4,22
